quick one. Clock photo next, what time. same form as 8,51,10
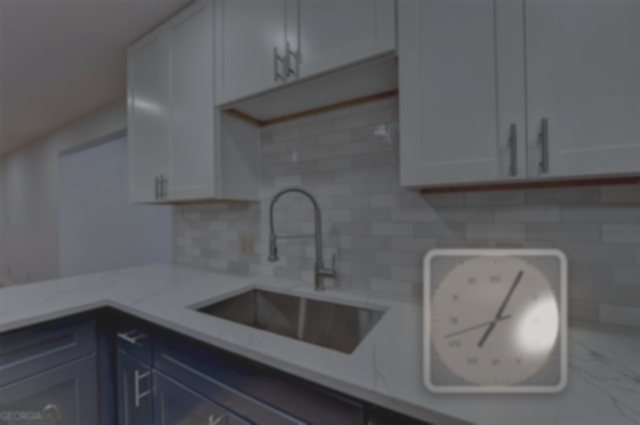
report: 7,04,42
